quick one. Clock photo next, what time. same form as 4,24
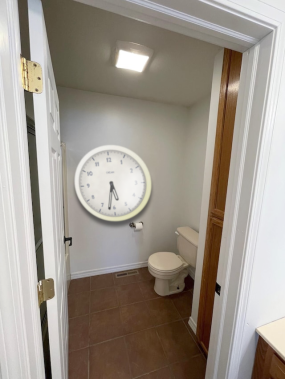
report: 5,32
